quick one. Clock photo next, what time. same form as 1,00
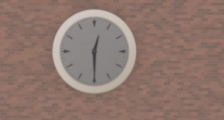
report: 12,30
